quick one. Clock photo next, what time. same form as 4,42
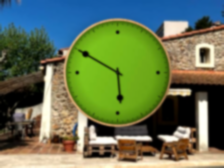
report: 5,50
